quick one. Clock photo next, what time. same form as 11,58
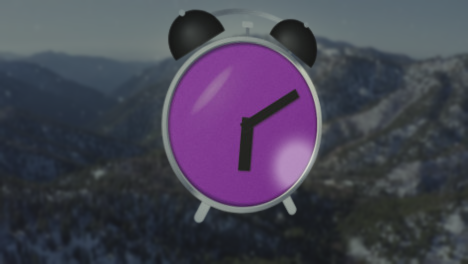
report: 6,10
